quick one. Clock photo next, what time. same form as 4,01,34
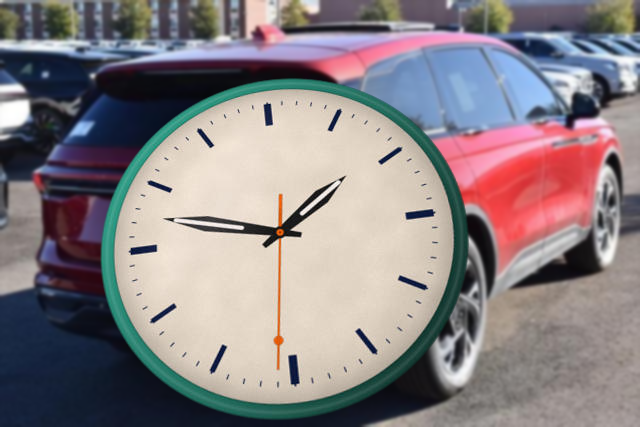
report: 1,47,31
